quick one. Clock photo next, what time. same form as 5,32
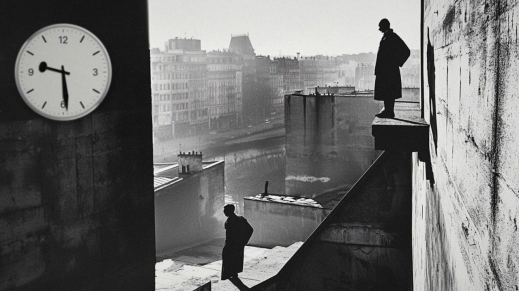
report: 9,29
